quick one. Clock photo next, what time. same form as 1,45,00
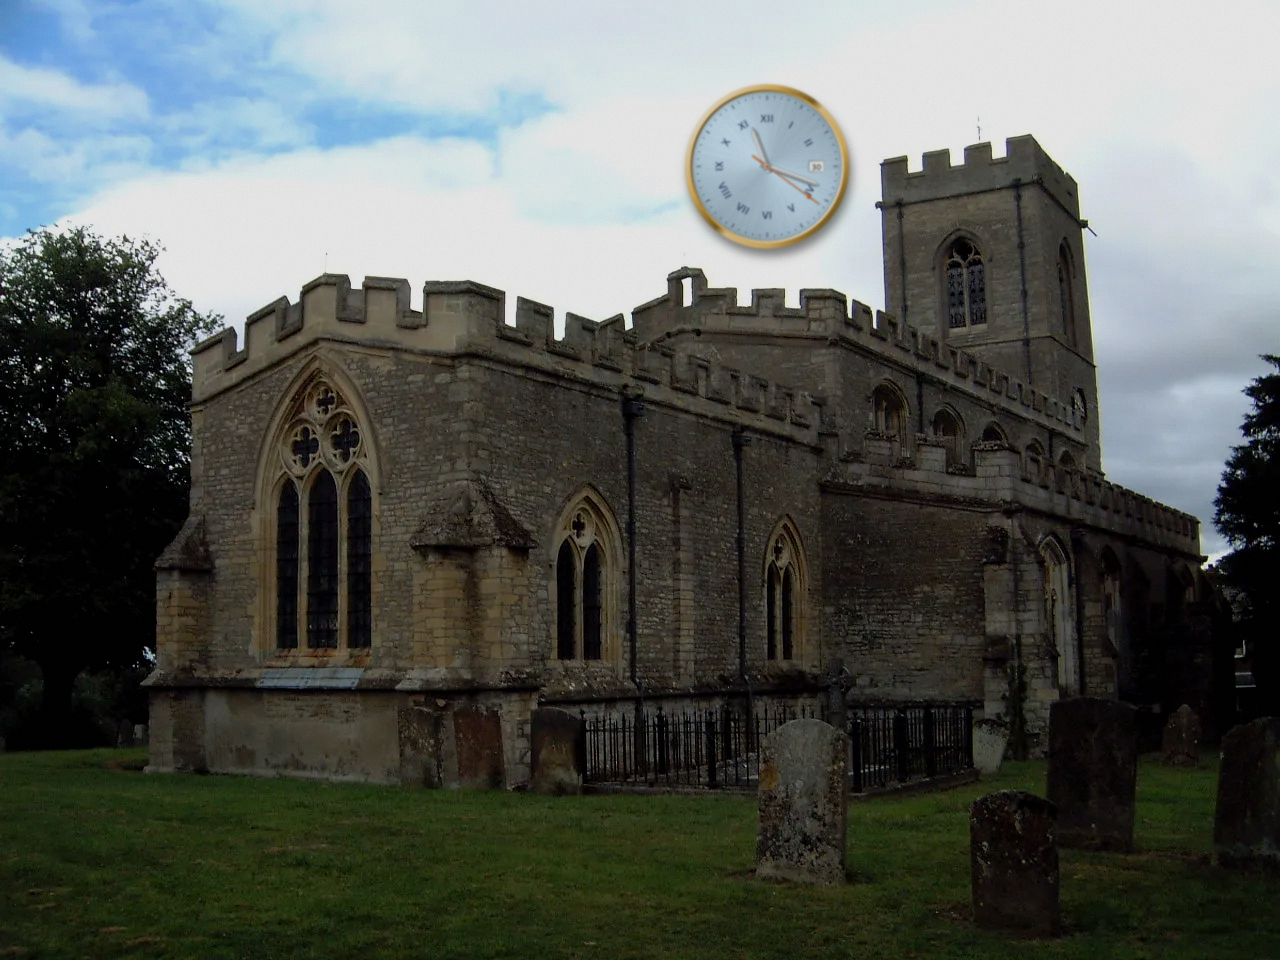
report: 11,18,21
